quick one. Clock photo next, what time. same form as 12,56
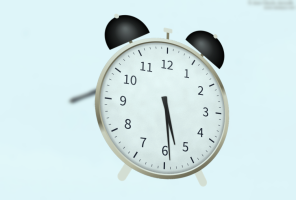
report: 5,29
